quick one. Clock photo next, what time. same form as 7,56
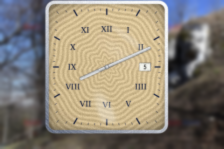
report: 8,11
